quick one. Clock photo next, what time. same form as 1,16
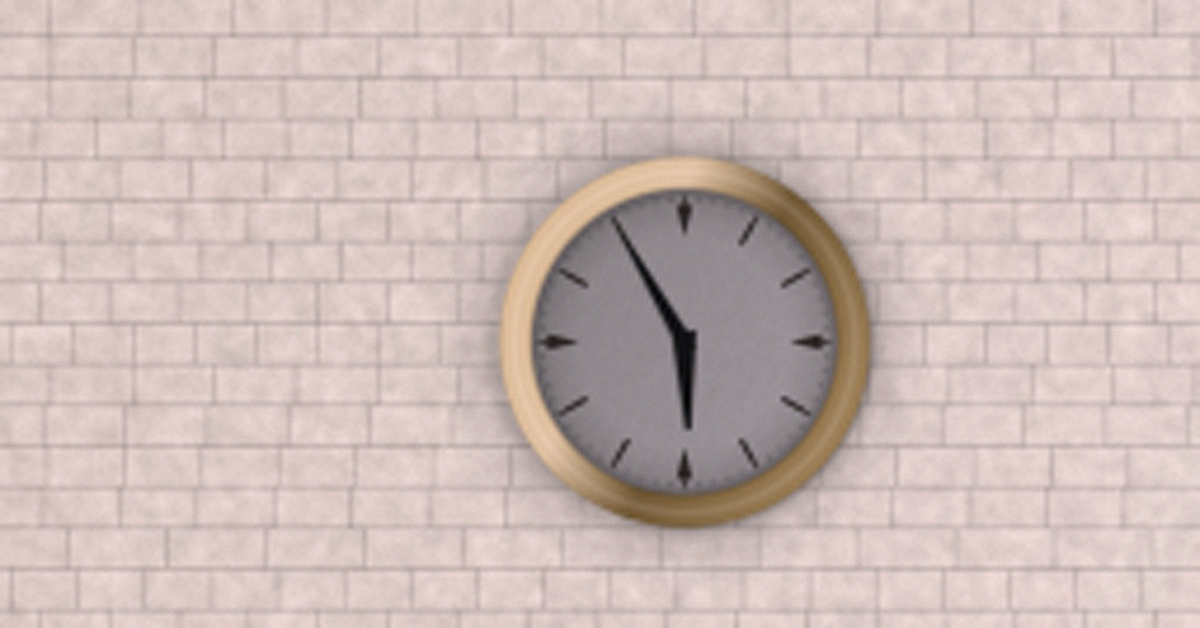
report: 5,55
